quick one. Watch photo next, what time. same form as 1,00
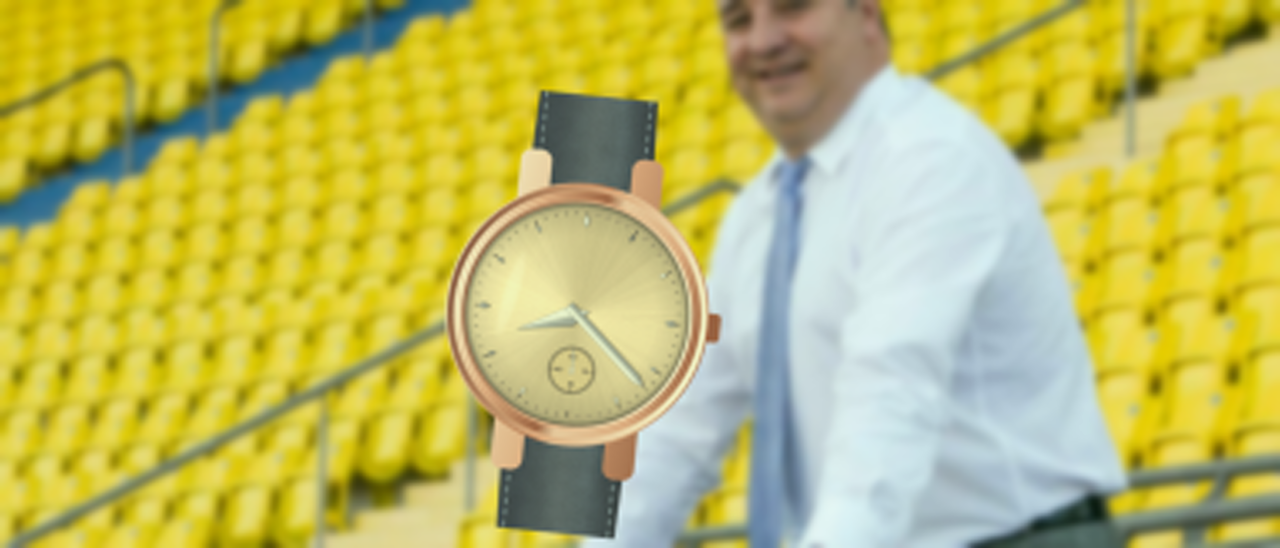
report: 8,22
